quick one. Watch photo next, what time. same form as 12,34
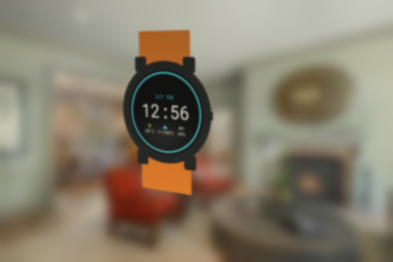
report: 12,56
